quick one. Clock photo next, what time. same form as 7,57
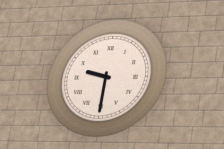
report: 9,30
